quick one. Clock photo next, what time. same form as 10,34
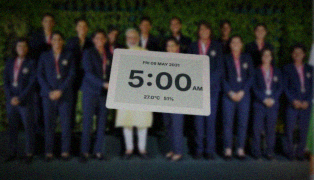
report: 5,00
